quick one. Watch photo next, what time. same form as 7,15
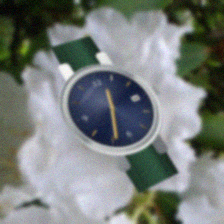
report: 12,34
